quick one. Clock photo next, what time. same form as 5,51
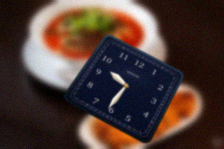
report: 9,31
